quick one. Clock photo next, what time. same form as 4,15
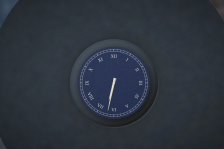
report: 6,32
